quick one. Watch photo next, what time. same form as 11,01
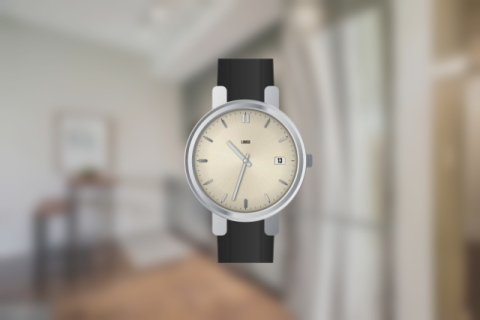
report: 10,33
